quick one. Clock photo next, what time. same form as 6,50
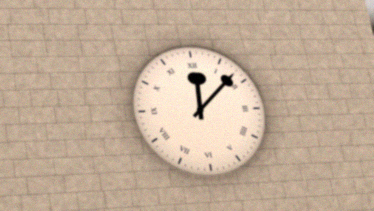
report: 12,08
